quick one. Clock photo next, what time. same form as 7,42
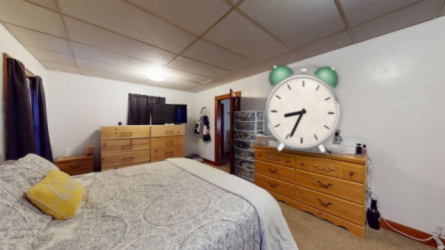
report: 8,34
